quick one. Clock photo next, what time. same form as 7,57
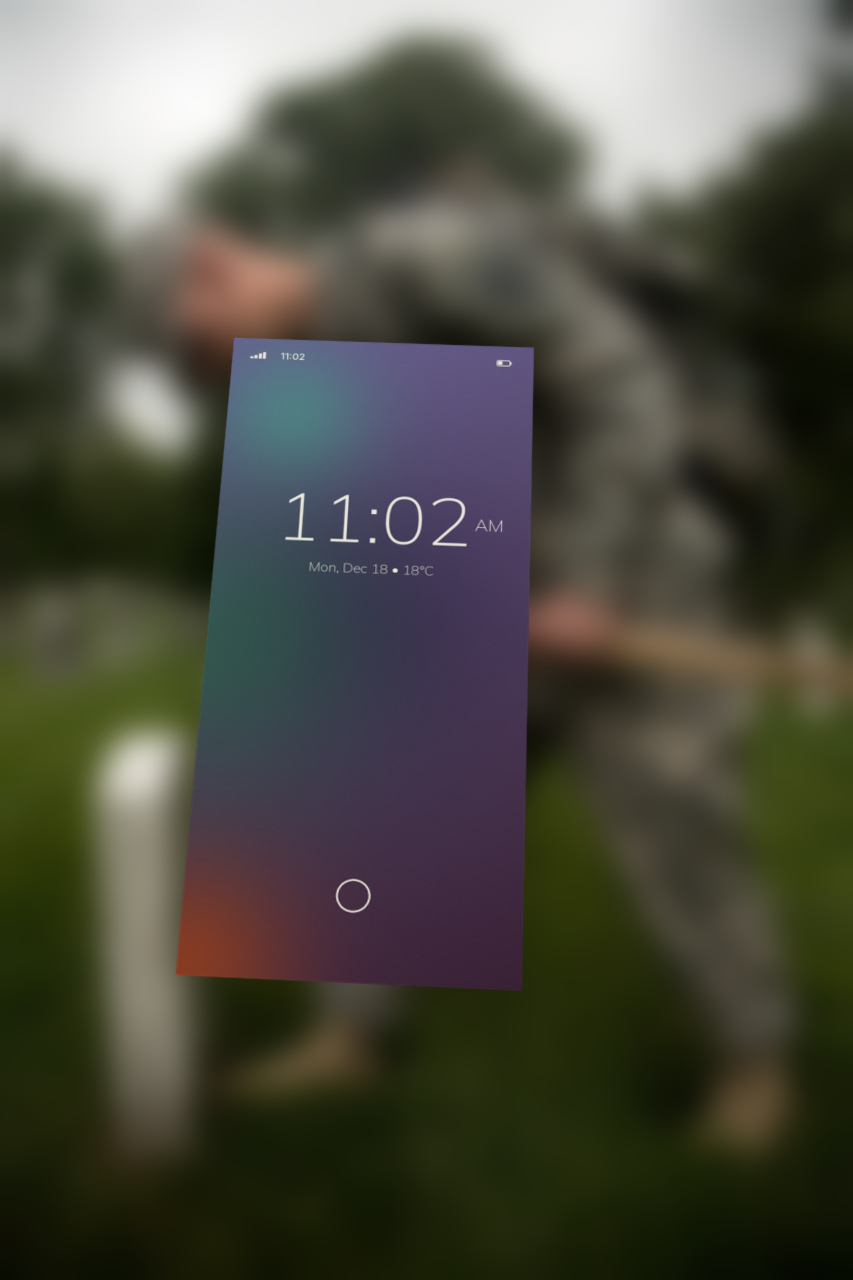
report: 11,02
